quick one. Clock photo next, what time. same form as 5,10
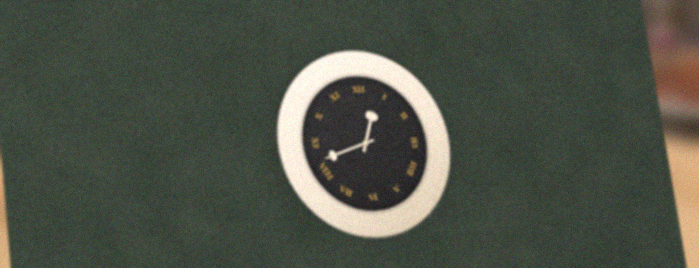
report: 12,42
